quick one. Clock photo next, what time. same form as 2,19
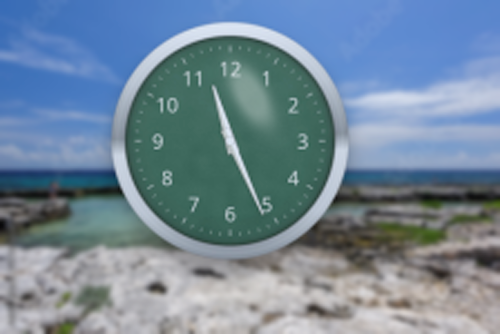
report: 11,26
